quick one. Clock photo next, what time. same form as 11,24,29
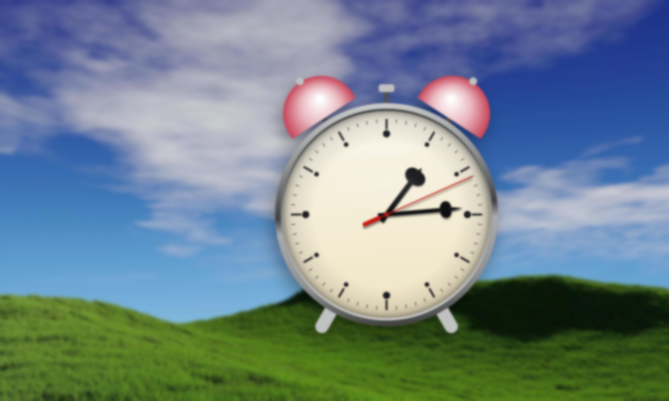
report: 1,14,11
